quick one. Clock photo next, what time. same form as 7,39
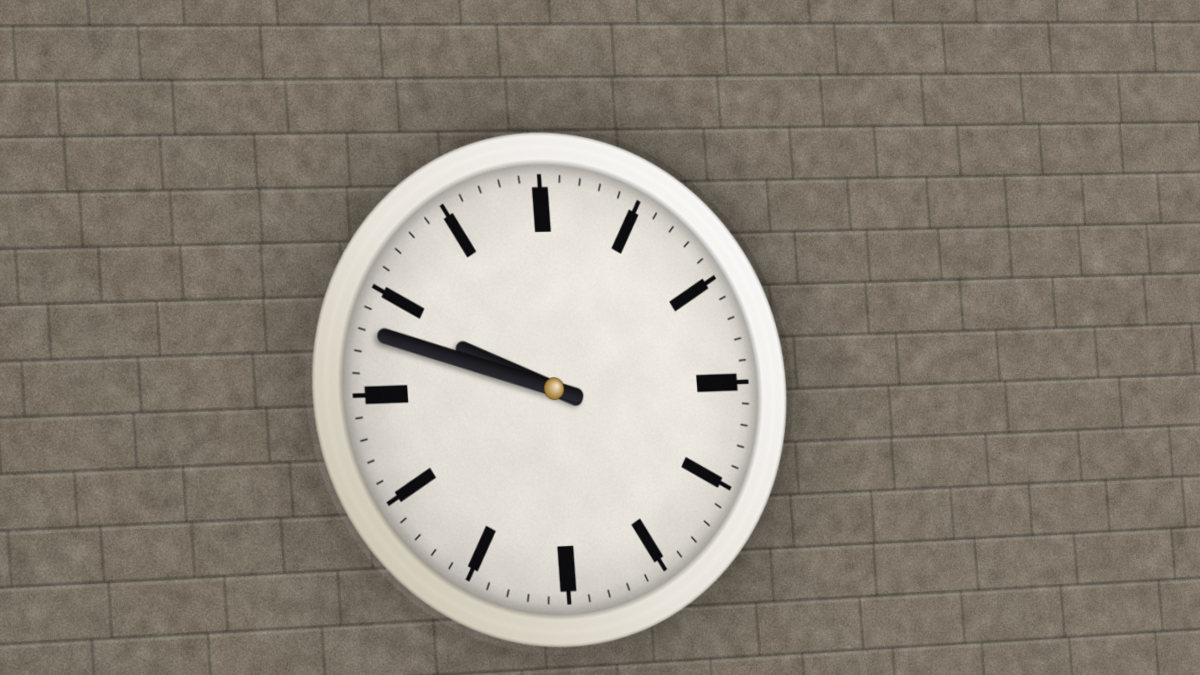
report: 9,48
